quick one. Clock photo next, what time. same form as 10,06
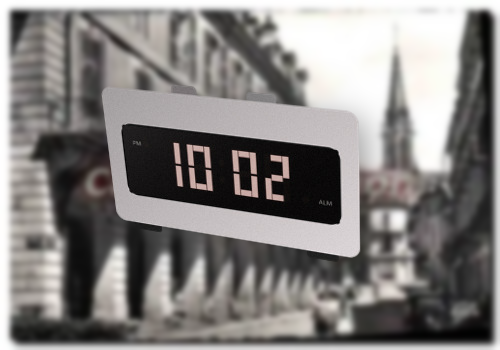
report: 10,02
